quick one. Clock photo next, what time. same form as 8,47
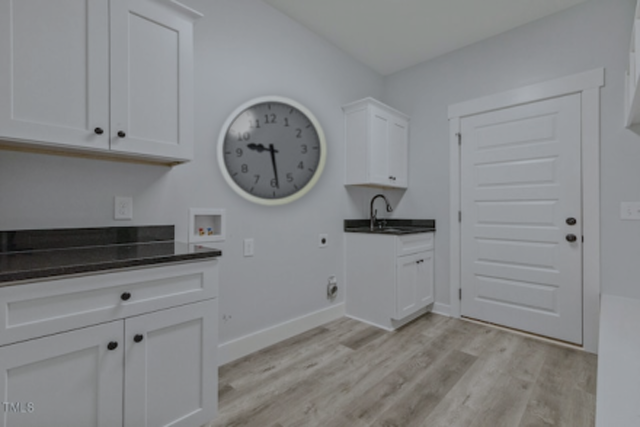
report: 9,29
